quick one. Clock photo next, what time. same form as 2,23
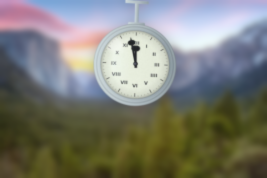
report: 11,58
